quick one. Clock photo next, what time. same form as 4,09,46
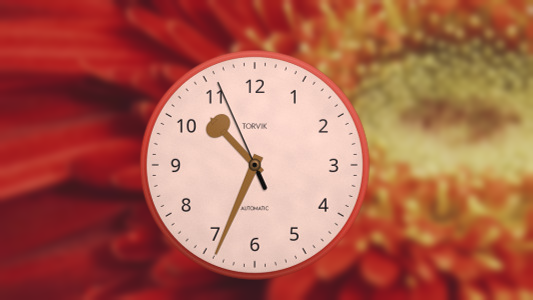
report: 10,33,56
